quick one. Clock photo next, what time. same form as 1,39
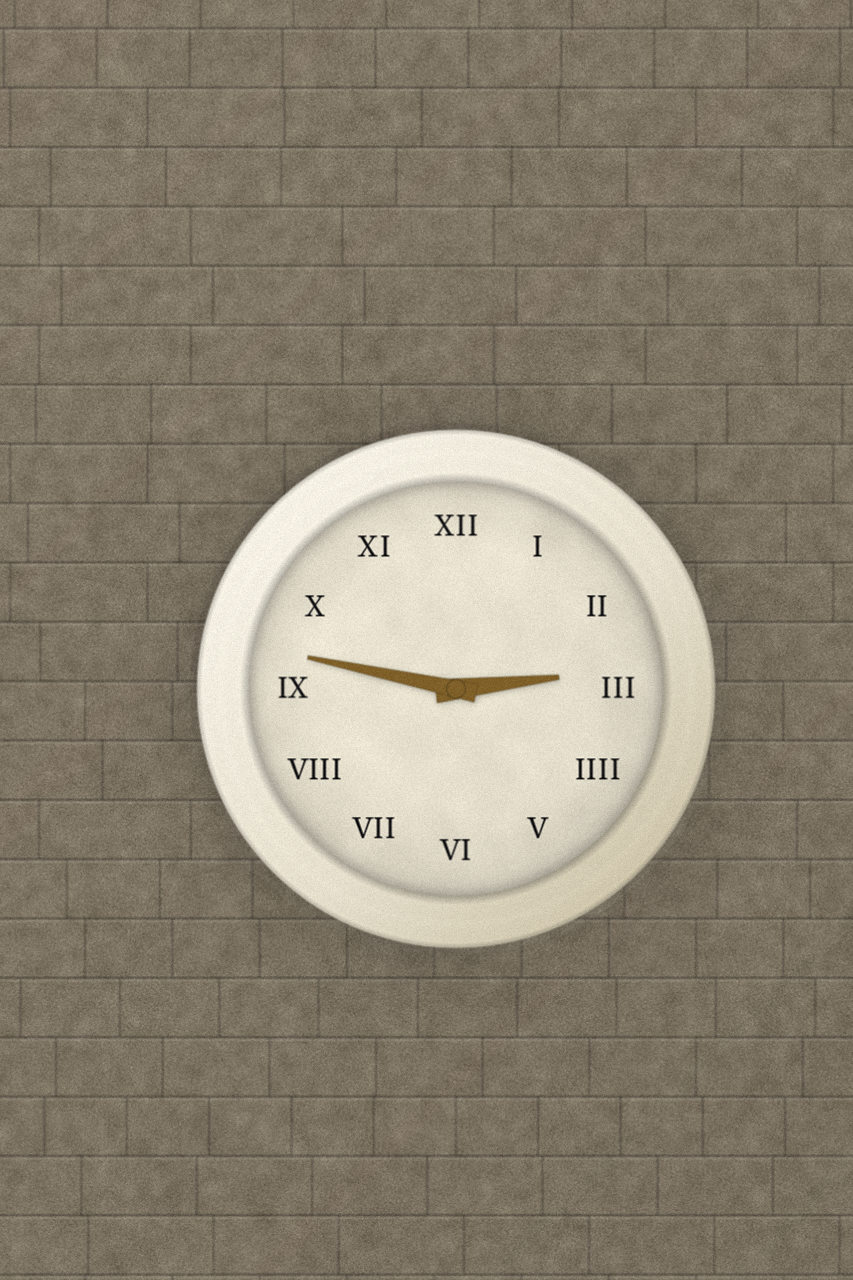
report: 2,47
